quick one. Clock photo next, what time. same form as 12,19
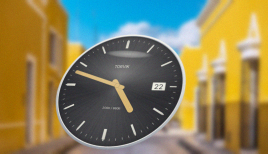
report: 4,48
